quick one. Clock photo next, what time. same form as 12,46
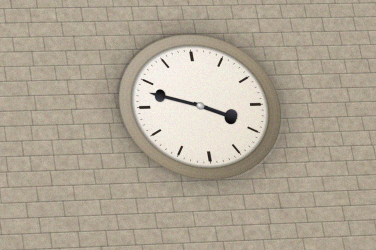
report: 3,48
